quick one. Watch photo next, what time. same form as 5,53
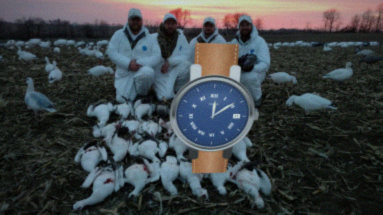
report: 12,09
